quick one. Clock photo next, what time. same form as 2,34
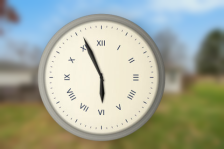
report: 5,56
